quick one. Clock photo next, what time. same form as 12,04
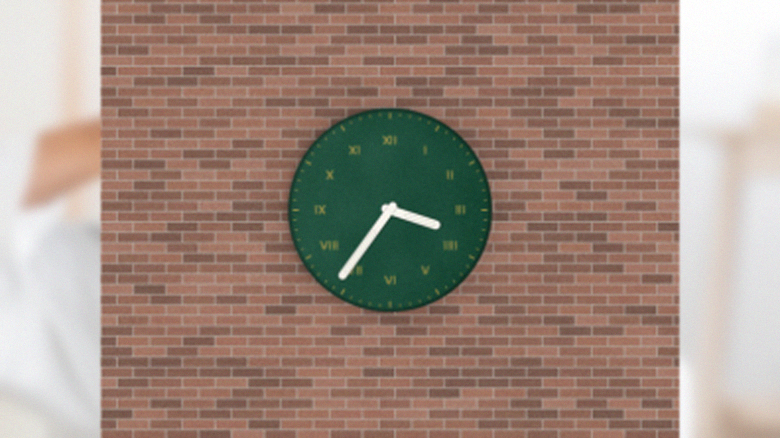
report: 3,36
